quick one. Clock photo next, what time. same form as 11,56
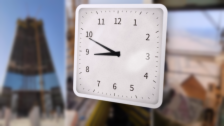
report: 8,49
